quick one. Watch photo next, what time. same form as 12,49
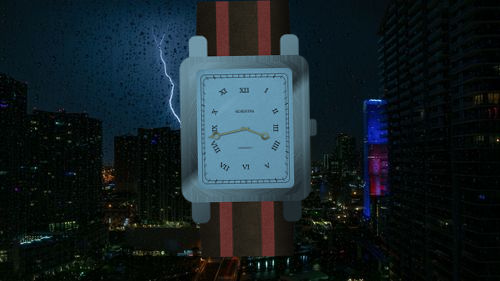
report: 3,43
